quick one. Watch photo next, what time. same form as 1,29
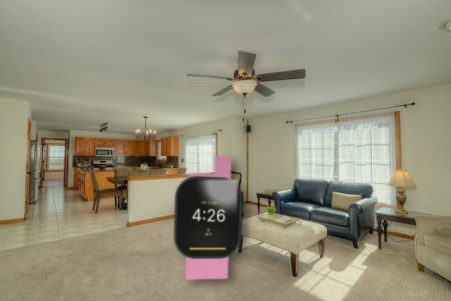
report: 4,26
